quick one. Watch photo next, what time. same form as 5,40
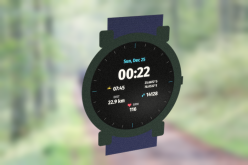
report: 0,22
